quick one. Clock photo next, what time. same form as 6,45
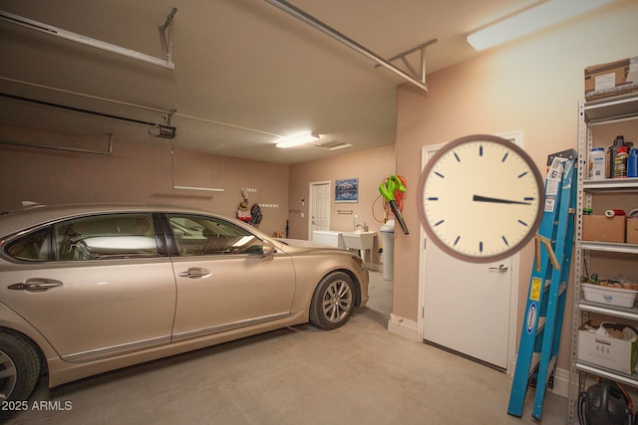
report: 3,16
